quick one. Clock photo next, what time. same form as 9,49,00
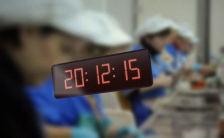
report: 20,12,15
